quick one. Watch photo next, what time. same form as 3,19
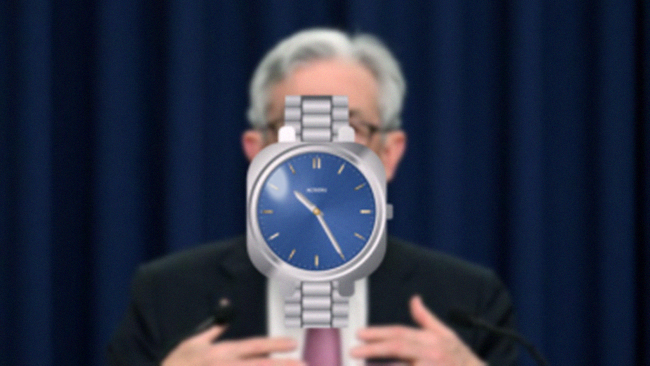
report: 10,25
